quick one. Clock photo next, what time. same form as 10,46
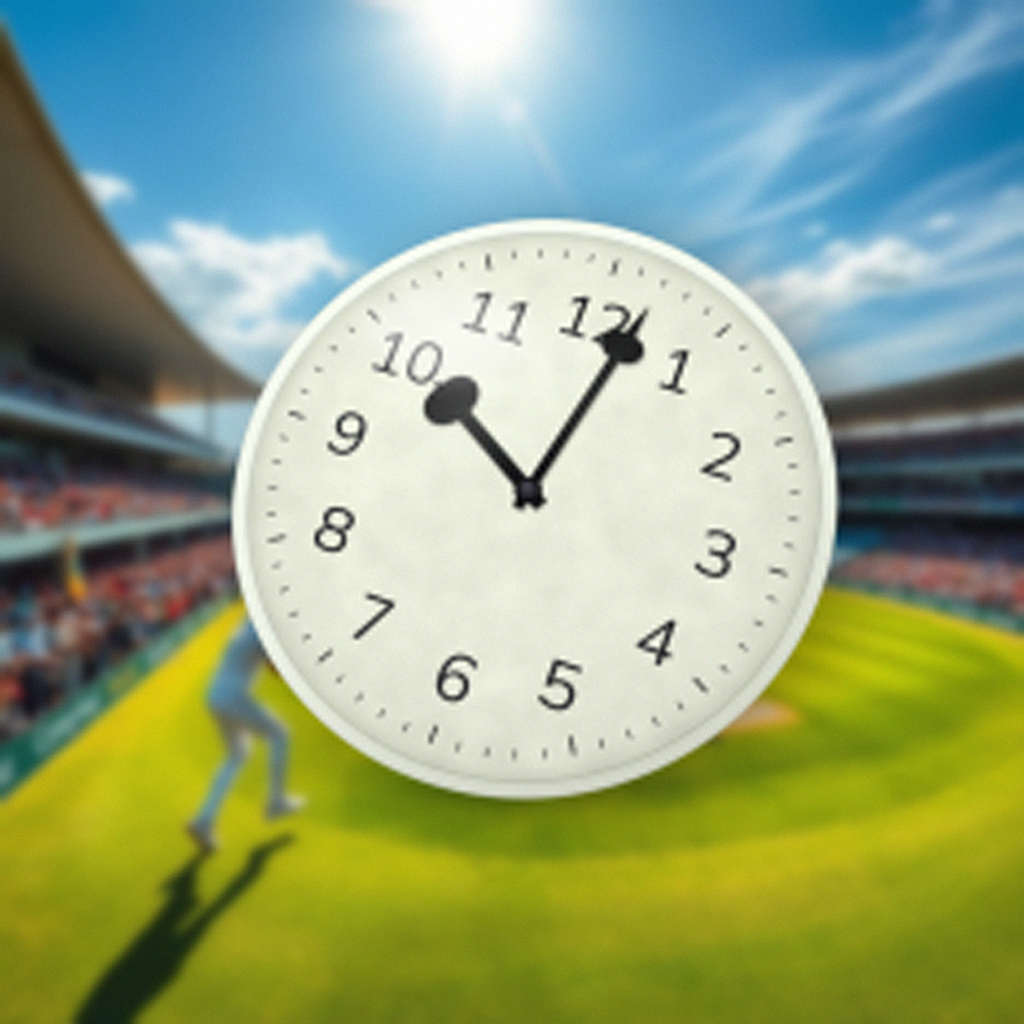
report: 10,02
